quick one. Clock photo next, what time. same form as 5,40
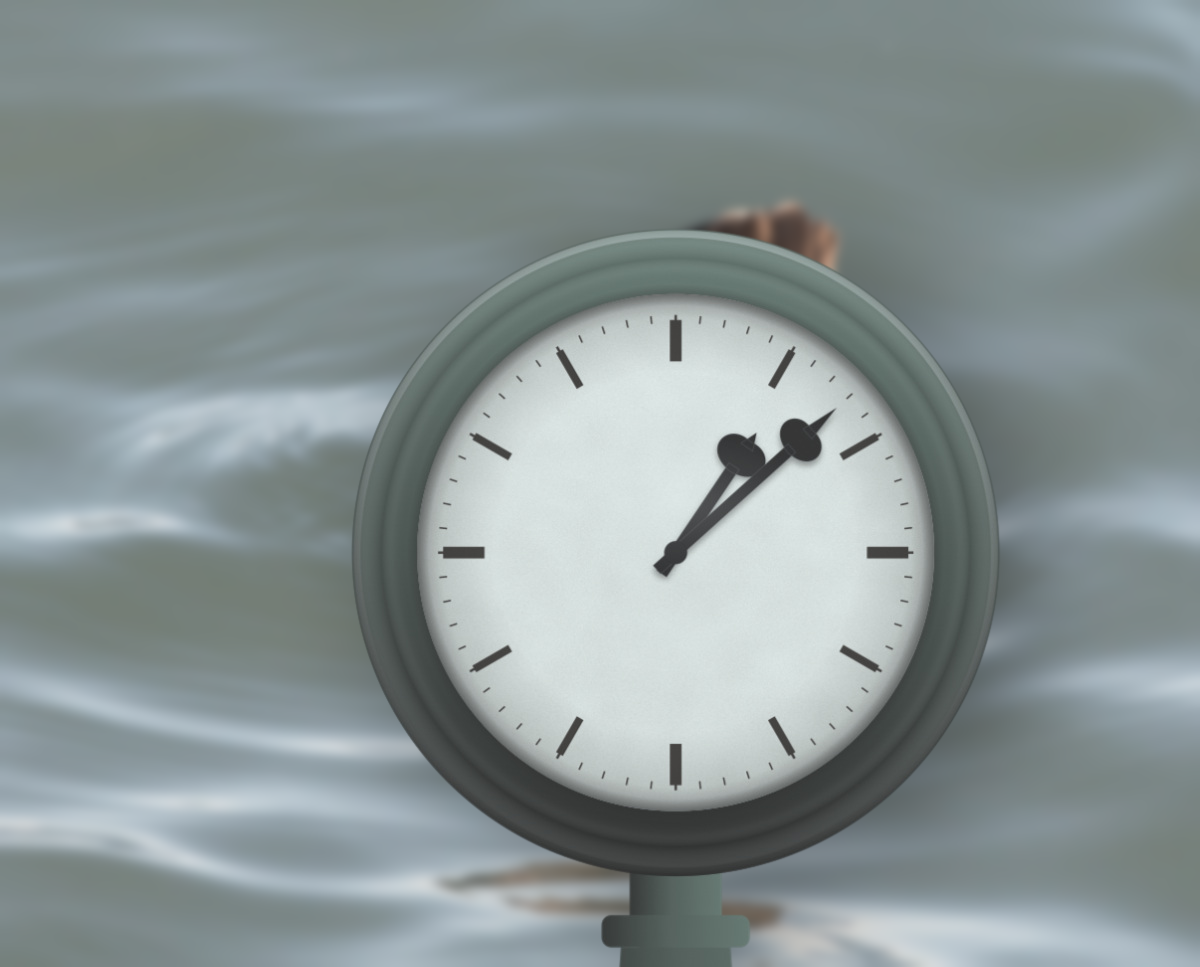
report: 1,08
